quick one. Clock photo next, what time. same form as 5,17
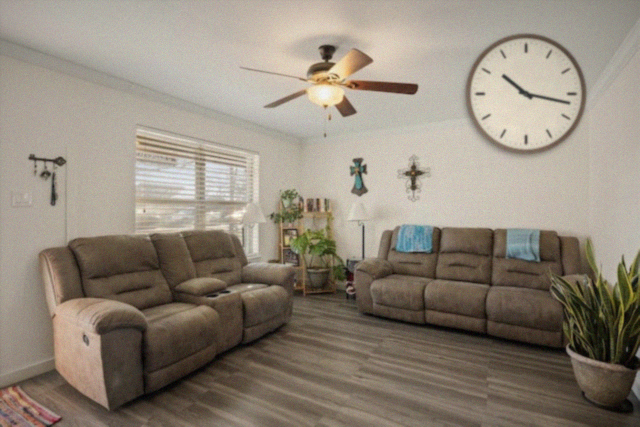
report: 10,17
